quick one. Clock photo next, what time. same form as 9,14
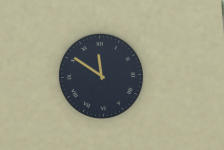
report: 11,51
